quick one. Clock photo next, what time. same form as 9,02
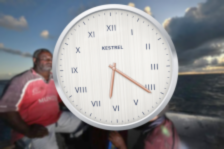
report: 6,21
